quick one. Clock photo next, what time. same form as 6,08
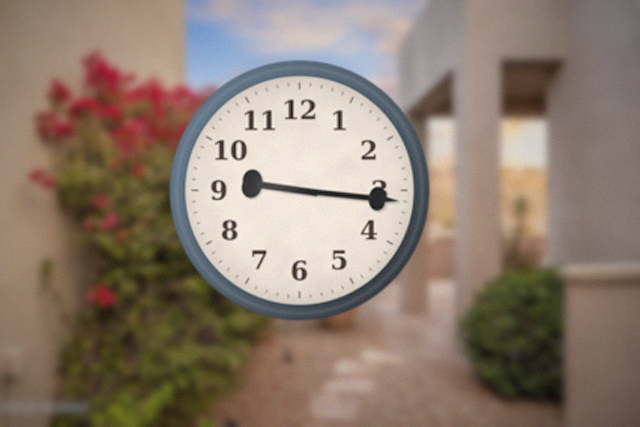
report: 9,16
